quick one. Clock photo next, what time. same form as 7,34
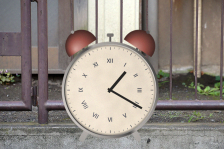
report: 1,20
